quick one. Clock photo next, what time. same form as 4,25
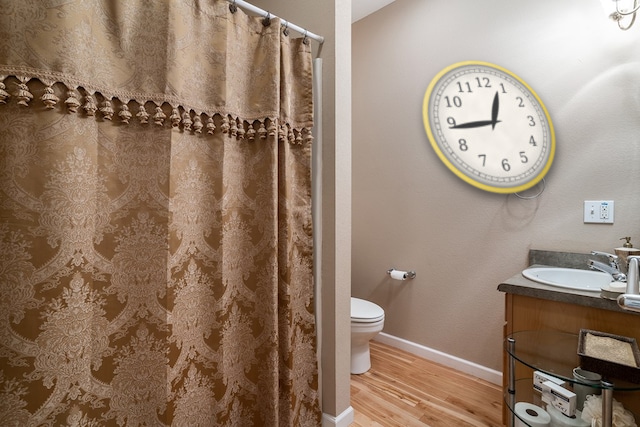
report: 12,44
